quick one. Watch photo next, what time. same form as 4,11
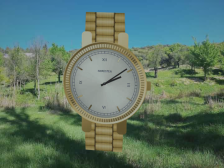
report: 2,09
